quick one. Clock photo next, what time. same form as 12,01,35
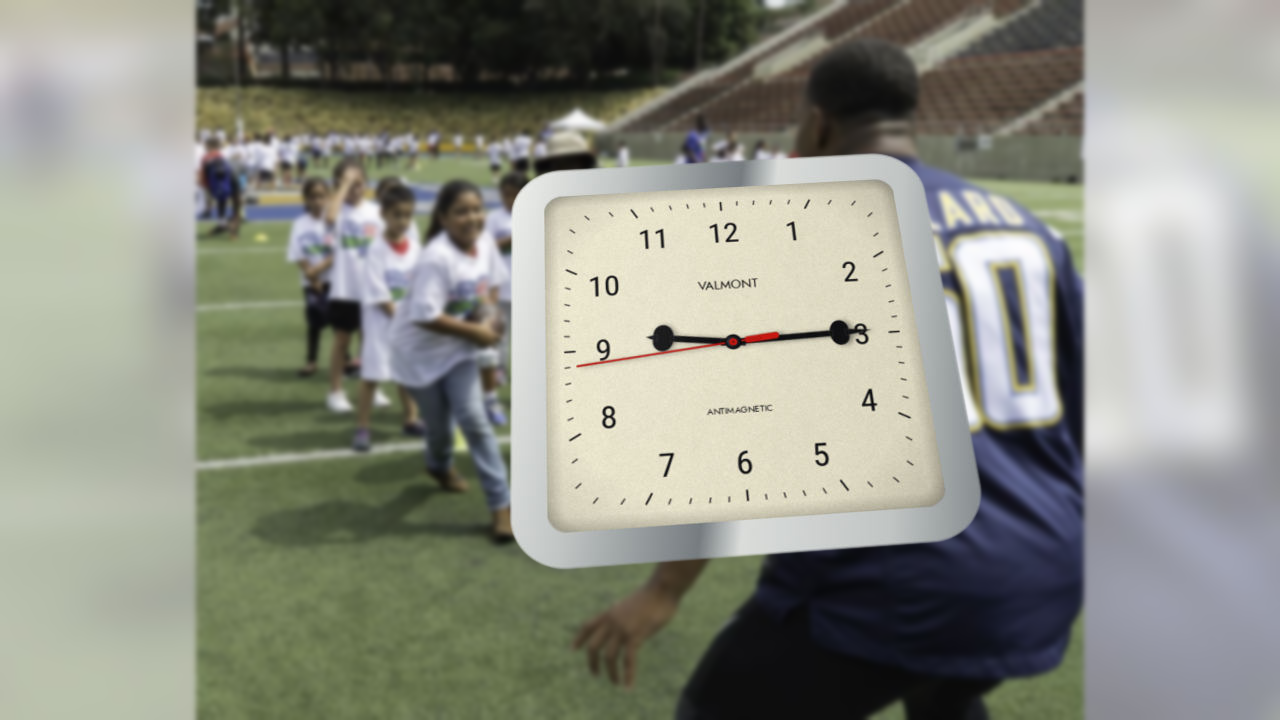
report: 9,14,44
